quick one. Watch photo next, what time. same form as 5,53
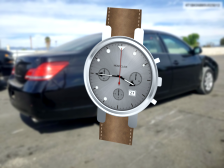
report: 3,45
